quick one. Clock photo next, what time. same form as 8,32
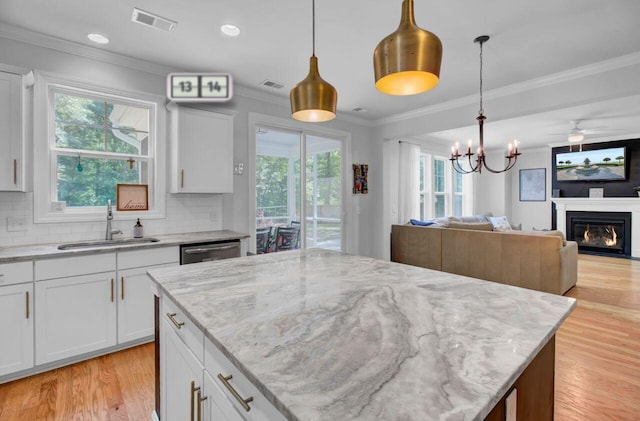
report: 13,14
